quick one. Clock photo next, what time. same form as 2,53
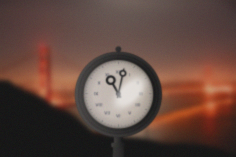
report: 11,02
